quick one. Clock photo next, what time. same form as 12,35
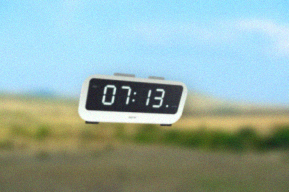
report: 7,13
